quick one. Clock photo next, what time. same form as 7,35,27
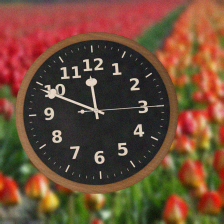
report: 11,49,15
